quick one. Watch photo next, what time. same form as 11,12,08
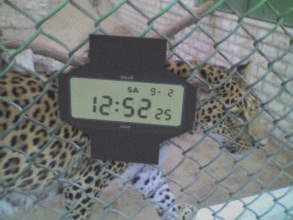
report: 12,52,25
